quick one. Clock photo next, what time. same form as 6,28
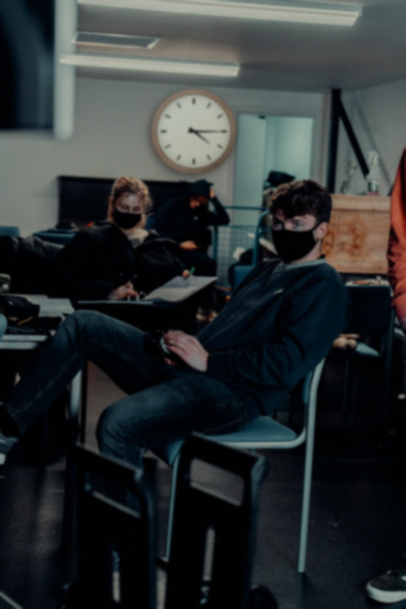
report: 4,15
